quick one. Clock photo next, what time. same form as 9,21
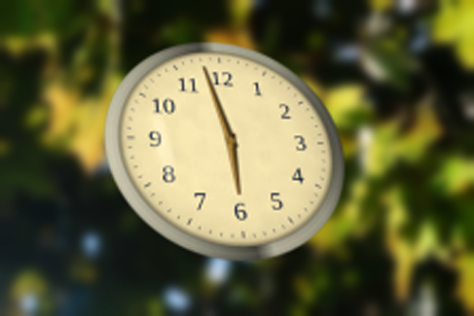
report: 5,58
